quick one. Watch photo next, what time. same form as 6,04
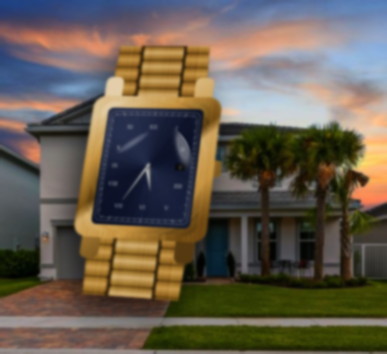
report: 5,35
